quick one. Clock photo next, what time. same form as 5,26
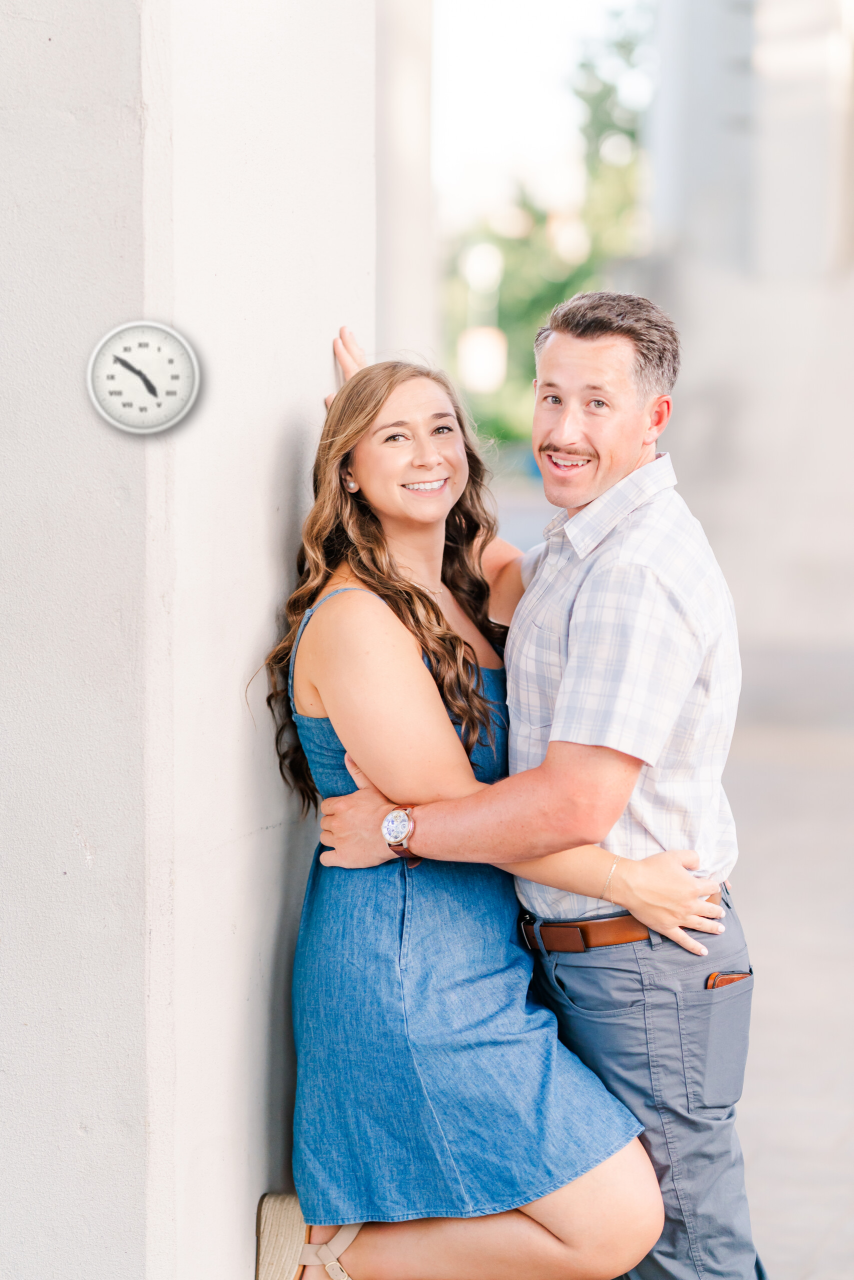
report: 4,51
